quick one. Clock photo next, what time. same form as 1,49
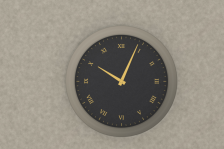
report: 10,04
